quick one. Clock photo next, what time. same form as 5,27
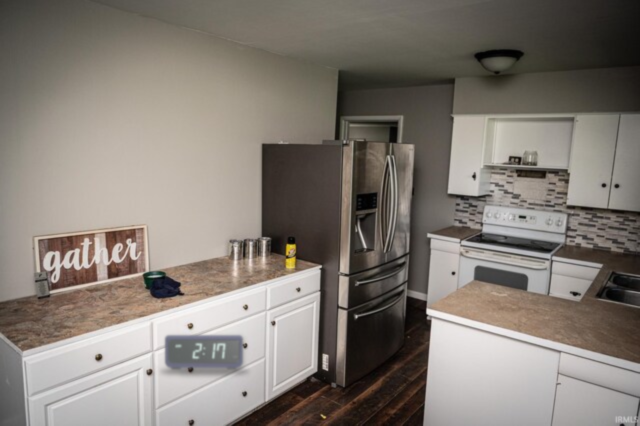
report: 2,17
